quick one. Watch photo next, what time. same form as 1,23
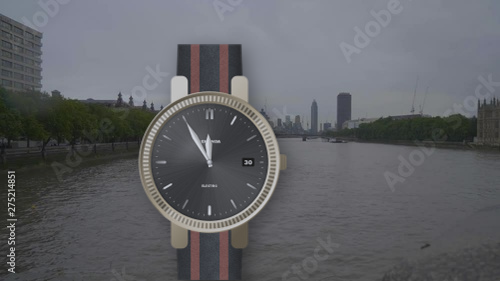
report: 11,55
